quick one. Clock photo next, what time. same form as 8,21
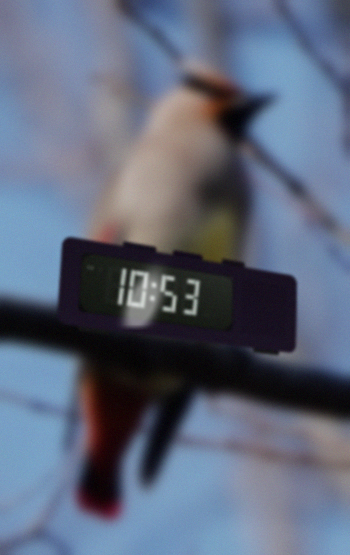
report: 10,53
